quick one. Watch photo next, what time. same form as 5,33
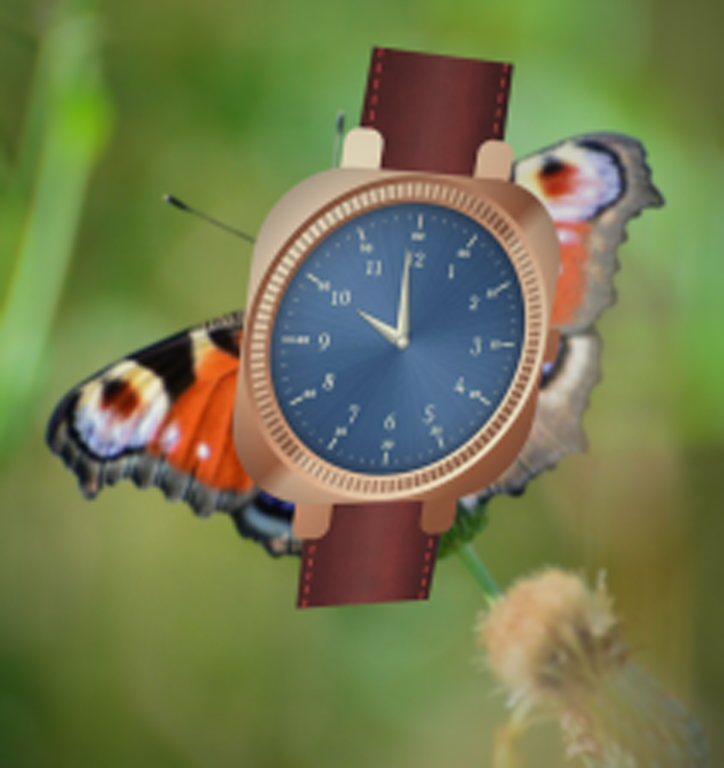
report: 9,59
